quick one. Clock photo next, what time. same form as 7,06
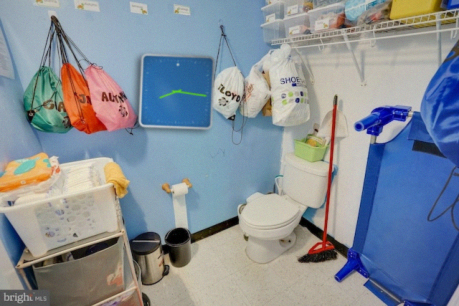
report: 8,16
